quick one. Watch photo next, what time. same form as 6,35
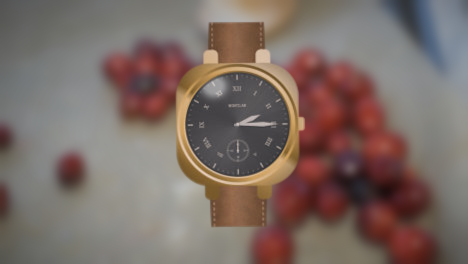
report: 2,15
